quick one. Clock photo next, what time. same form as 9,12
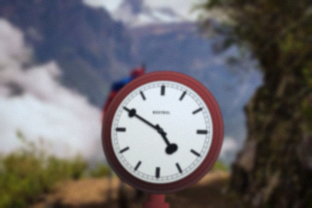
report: 4,50
